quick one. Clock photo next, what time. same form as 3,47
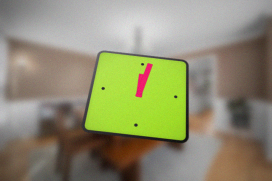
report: 12,02
